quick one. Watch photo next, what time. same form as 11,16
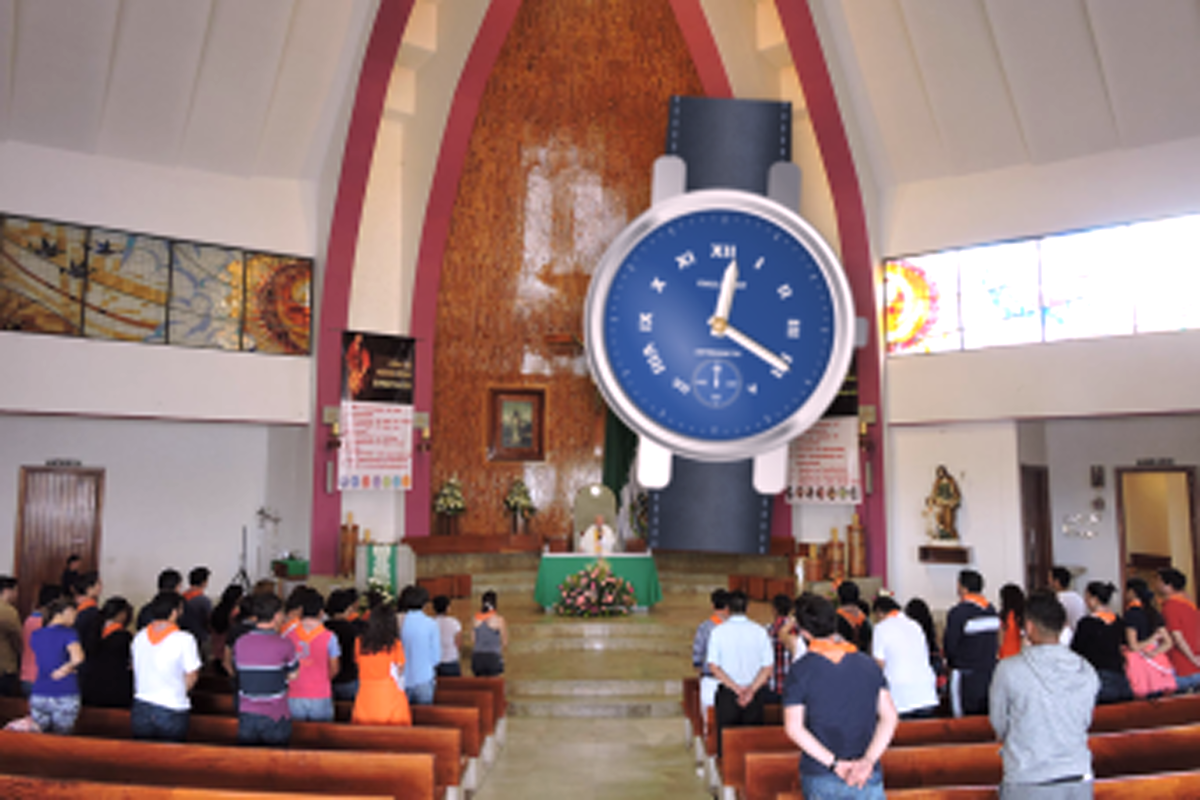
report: 12,20
